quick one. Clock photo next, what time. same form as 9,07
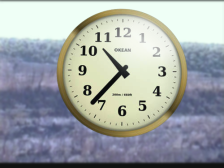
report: 10,37
